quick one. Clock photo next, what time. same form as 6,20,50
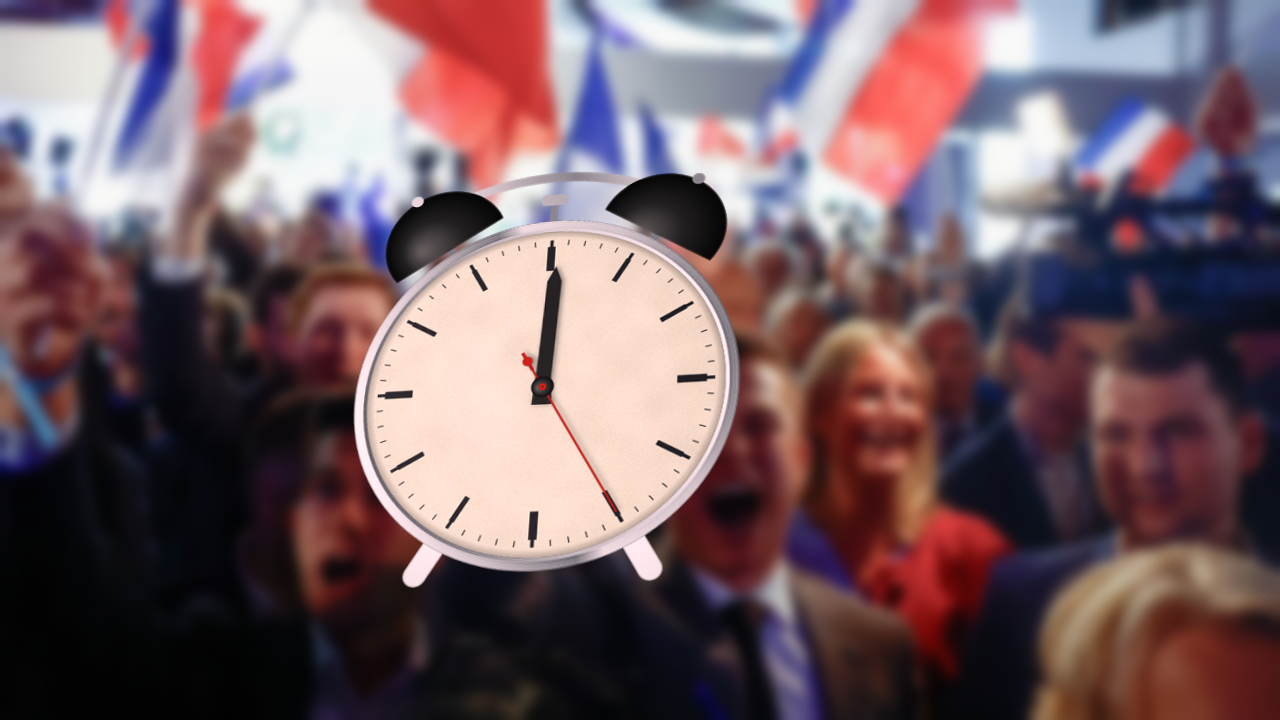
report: 12,00,25
